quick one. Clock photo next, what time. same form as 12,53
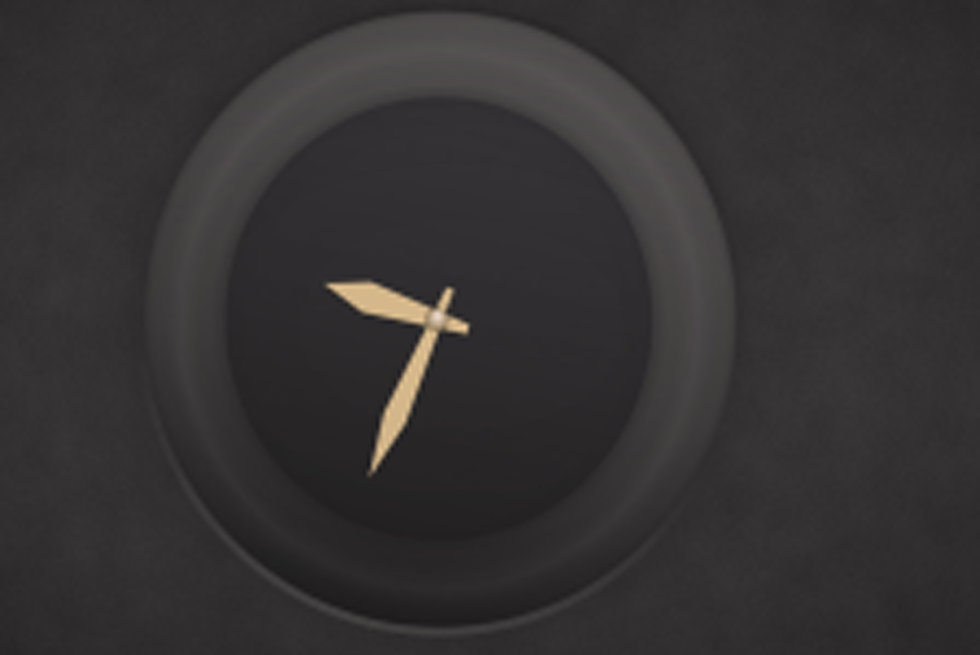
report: 9,34
